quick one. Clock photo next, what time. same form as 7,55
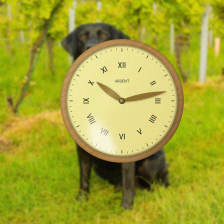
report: 10,13
